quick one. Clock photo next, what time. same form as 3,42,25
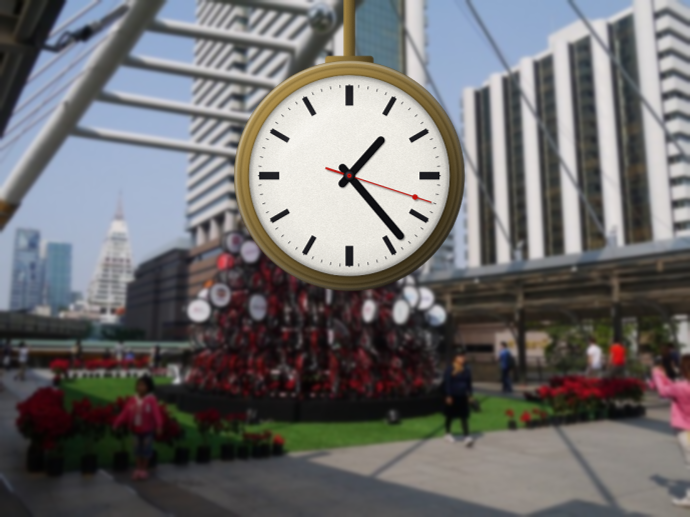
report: 1,23,18
